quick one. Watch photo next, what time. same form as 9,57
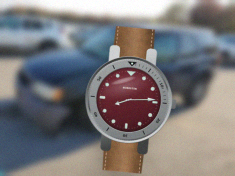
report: 8,14
